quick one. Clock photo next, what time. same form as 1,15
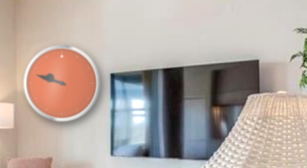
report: 9,48
